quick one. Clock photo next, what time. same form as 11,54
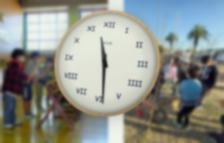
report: 11,29
